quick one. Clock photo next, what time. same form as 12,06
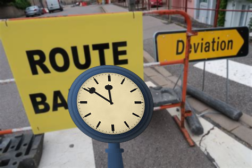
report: 11,51
